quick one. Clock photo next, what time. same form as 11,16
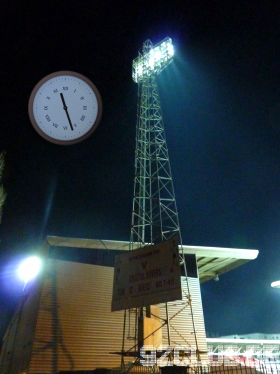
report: 11,27
